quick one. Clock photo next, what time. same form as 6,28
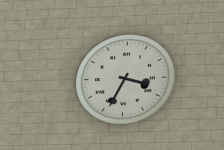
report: 3,34
